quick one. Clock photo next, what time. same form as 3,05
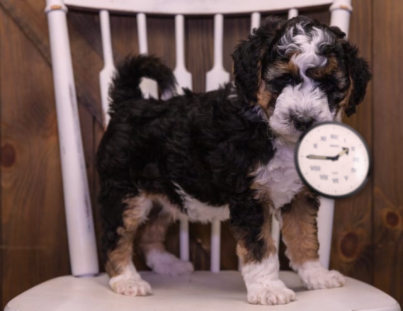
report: 1,45
